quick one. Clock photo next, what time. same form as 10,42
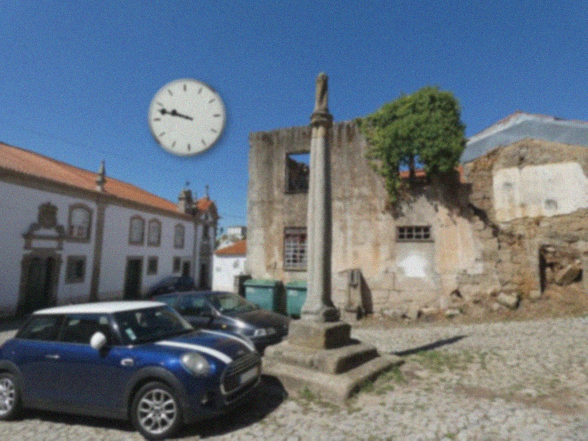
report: 9,48
